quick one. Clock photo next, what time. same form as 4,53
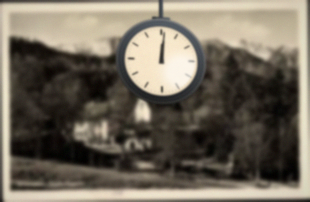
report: 12,01
